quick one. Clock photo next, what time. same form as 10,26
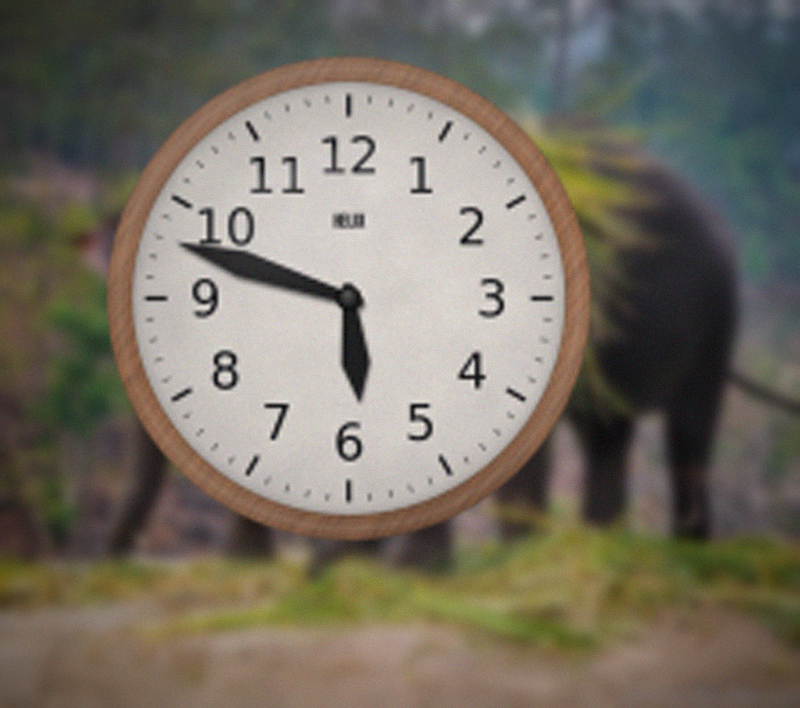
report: 5,48
